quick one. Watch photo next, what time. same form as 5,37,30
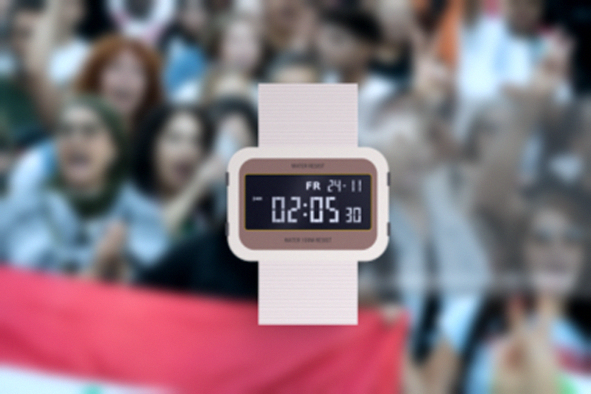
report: 2,05,30
